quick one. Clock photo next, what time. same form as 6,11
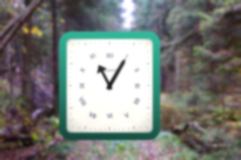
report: 11,05
